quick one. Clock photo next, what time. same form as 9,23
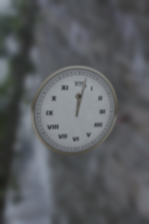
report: 12,02
